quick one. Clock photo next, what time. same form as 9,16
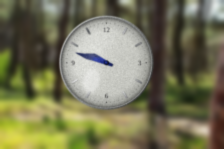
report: 9,48
